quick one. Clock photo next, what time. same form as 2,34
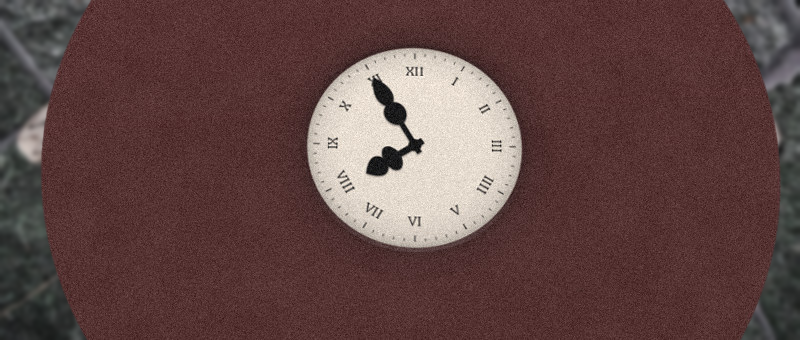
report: 7,55
